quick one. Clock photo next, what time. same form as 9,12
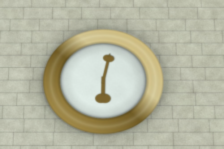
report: 6,02
